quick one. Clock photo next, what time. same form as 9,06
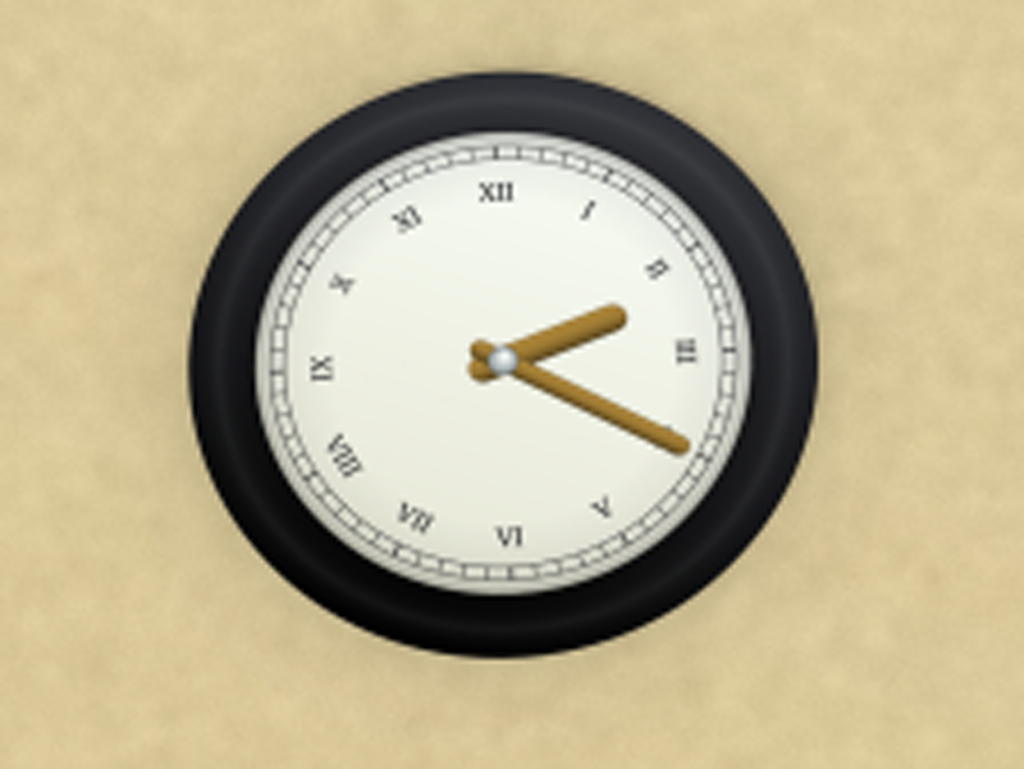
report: 2,20
